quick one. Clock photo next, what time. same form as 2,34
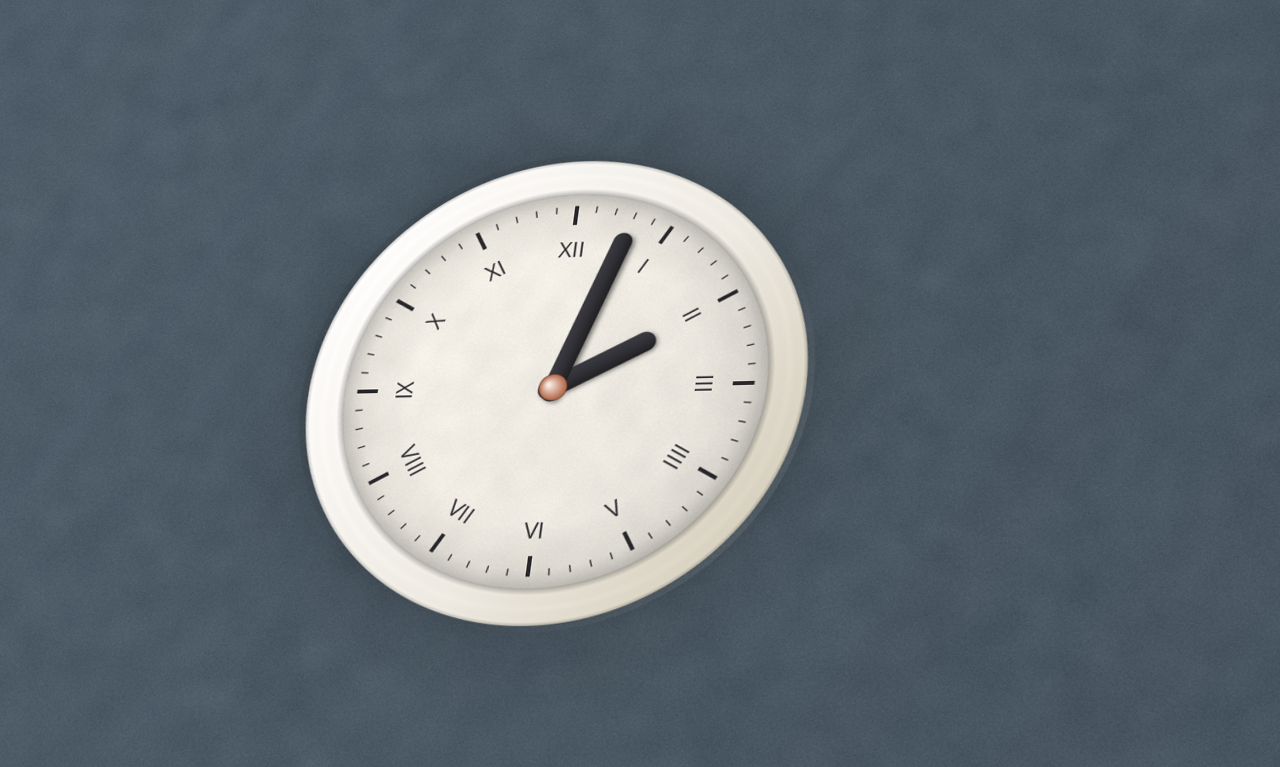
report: 2,03
